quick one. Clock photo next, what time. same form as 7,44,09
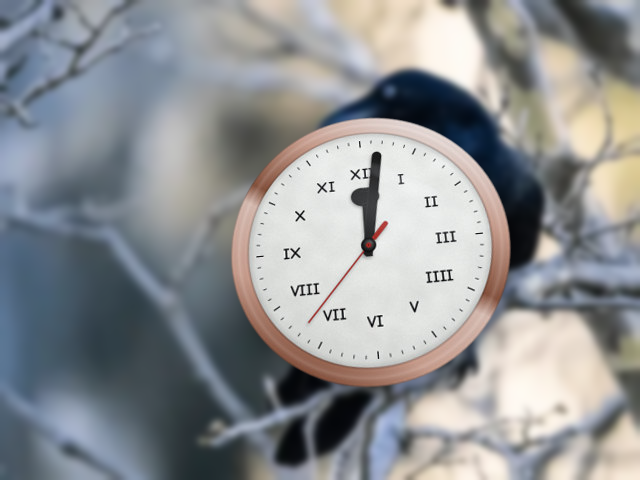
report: 12,01,37
